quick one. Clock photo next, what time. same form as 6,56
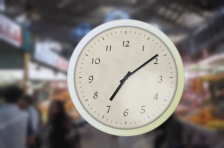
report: 7,09
